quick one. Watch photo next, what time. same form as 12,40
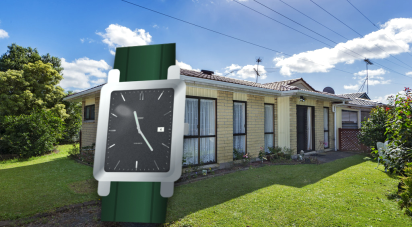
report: 11,24
